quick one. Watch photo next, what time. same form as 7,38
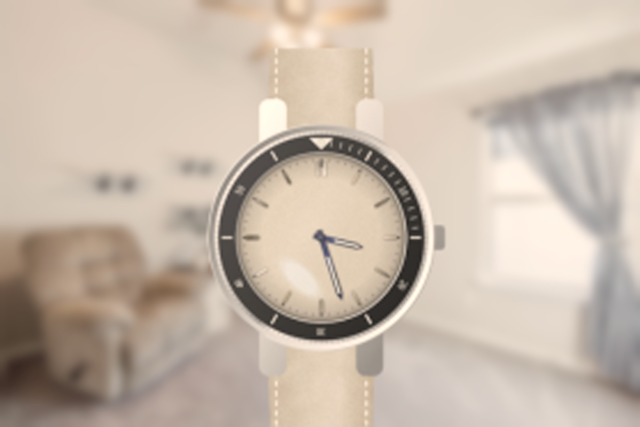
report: 3,27
